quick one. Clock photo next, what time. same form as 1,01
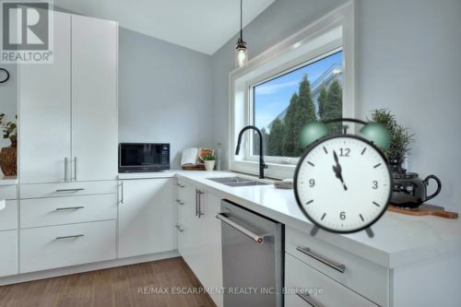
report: 10,57
